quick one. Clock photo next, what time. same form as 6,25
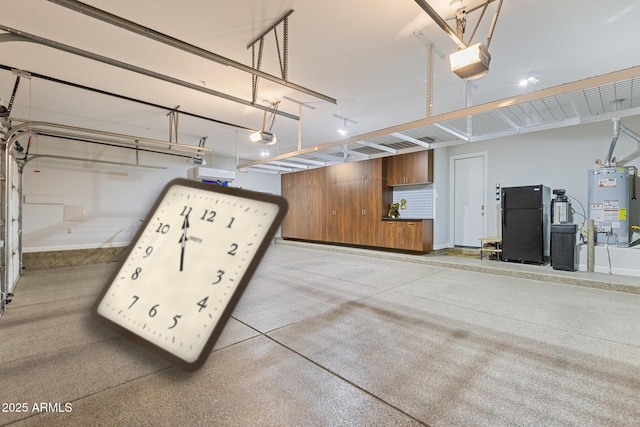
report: 10,55
